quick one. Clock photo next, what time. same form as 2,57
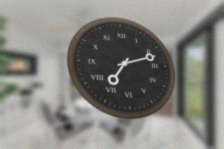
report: 7,12
